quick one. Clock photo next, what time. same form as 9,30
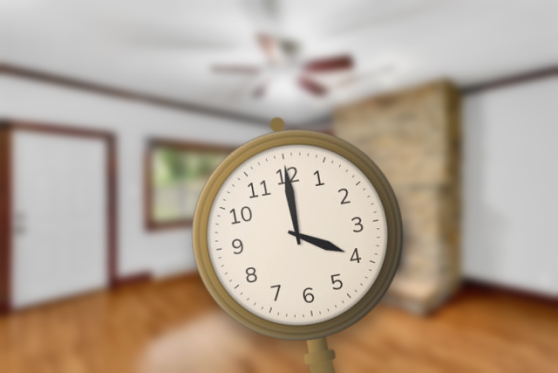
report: 4,00
